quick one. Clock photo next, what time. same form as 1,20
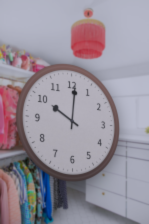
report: 10,01
